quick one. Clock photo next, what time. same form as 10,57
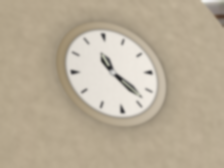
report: 11,23
